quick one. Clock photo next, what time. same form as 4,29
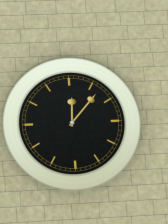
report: 12,07
